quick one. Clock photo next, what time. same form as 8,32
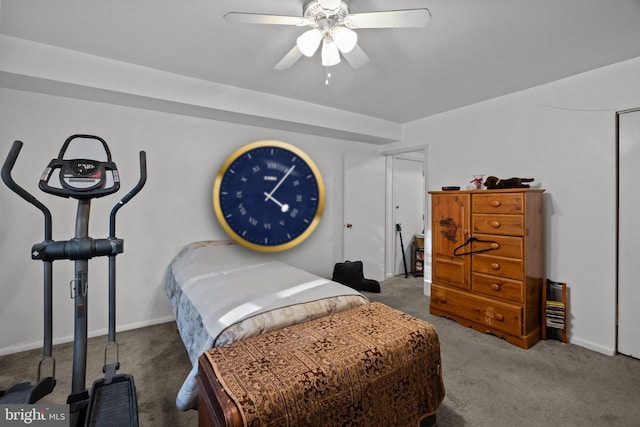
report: 4,06
